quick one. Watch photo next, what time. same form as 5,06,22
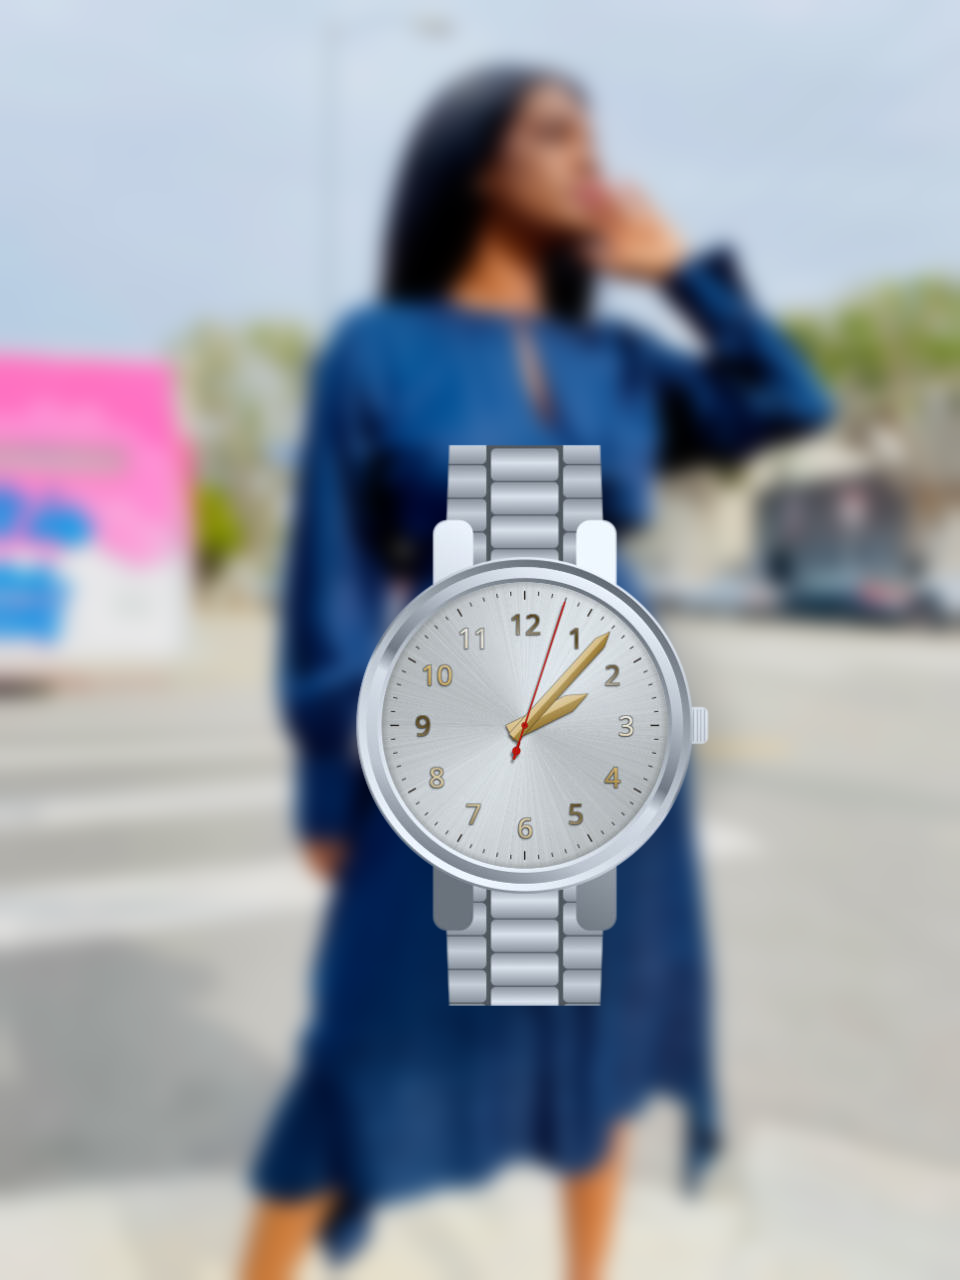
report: 2,07,03
